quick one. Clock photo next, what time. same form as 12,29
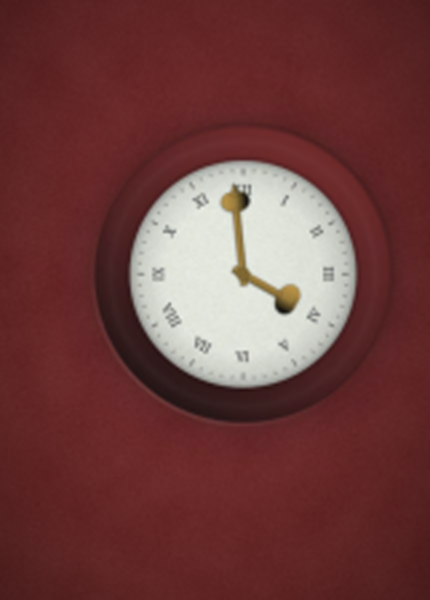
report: 3,59
